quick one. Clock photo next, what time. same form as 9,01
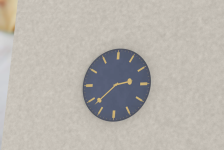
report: 2,38
